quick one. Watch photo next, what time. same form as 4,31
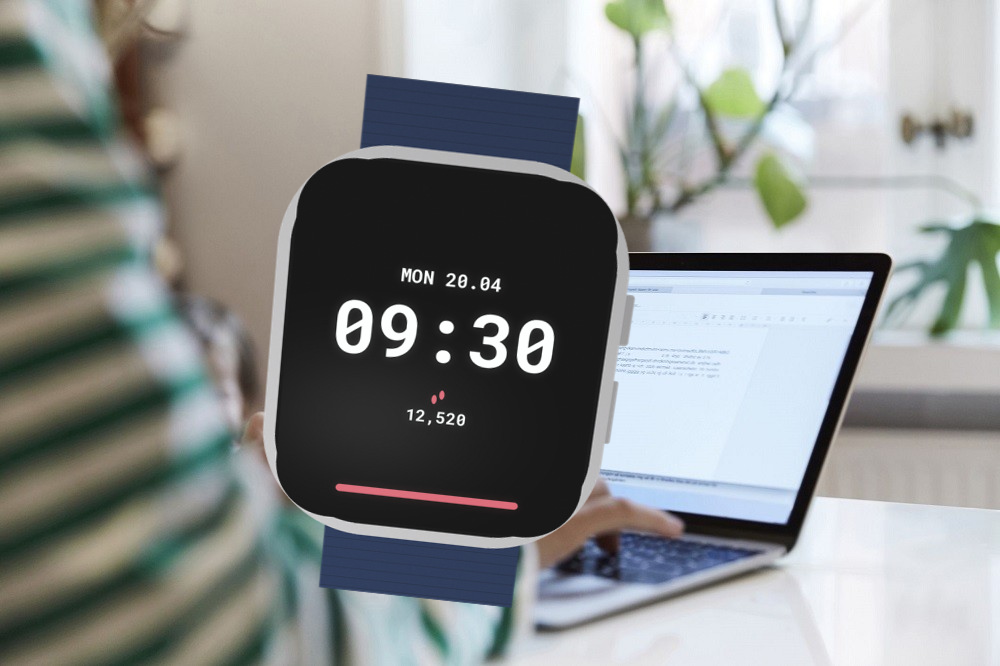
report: 9,30
